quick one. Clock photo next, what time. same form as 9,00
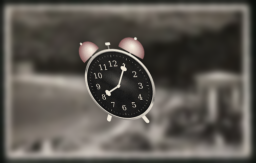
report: 8,05
